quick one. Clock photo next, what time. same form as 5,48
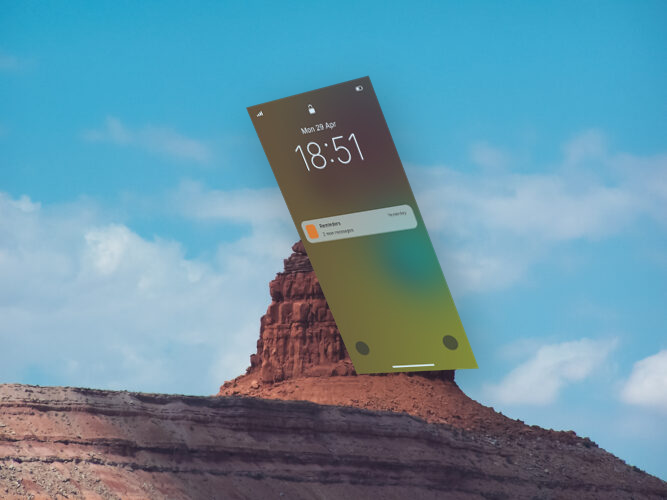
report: 18,51
